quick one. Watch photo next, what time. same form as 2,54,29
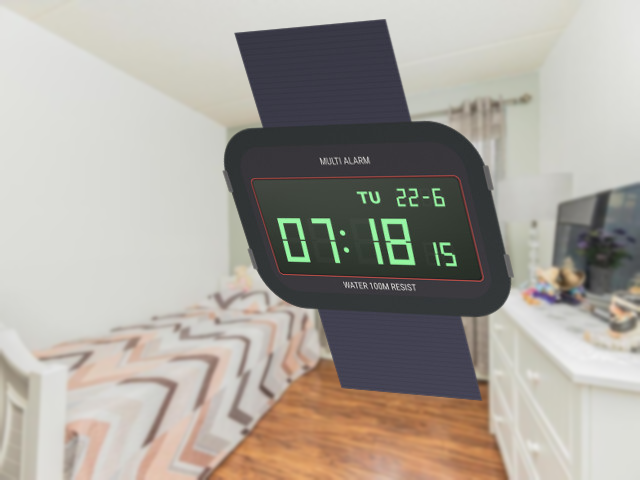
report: 7,18,15
